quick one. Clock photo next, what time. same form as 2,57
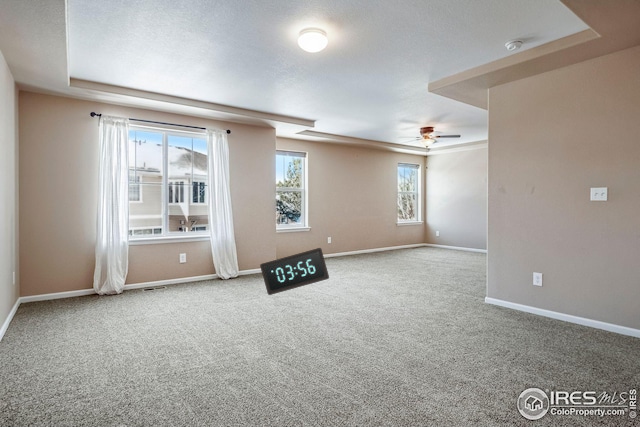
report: 3,56
